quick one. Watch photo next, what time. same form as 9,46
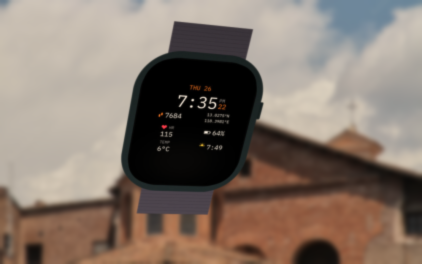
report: 7,35
